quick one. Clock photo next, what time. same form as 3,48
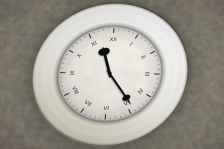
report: 11,24
